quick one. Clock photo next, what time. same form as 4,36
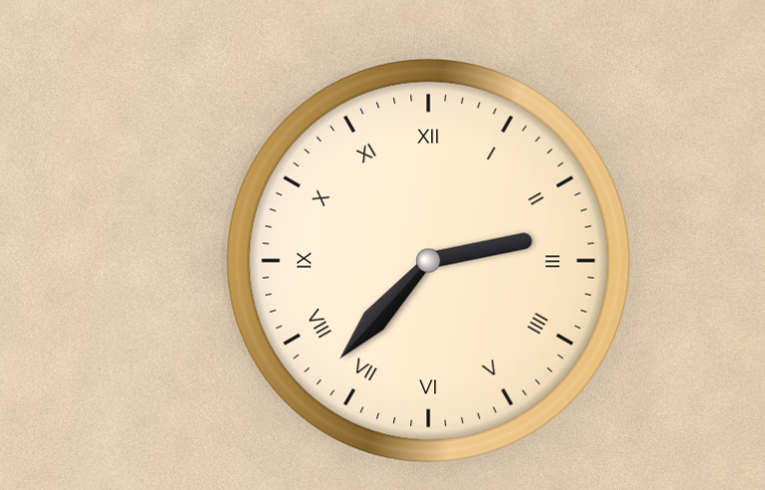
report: 2,37
